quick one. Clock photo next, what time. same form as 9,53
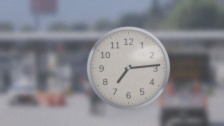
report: 7,14
